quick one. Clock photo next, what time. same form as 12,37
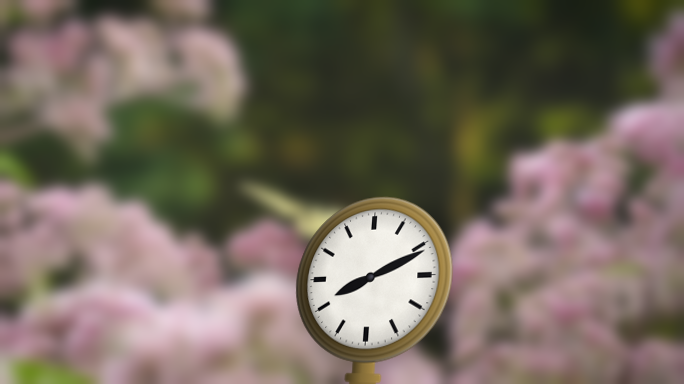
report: 8,11
